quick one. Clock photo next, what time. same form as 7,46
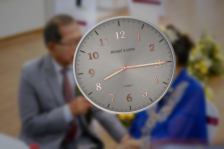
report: 8,15
